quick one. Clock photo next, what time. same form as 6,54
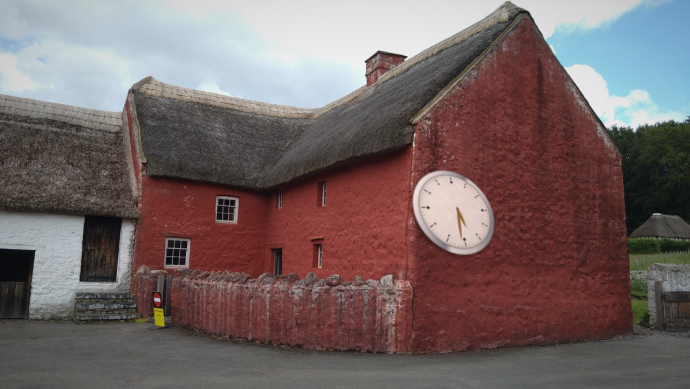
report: 5,31
